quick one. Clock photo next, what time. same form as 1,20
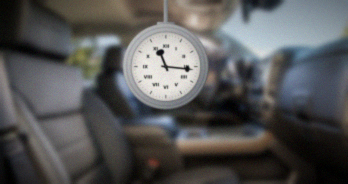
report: 11,16
